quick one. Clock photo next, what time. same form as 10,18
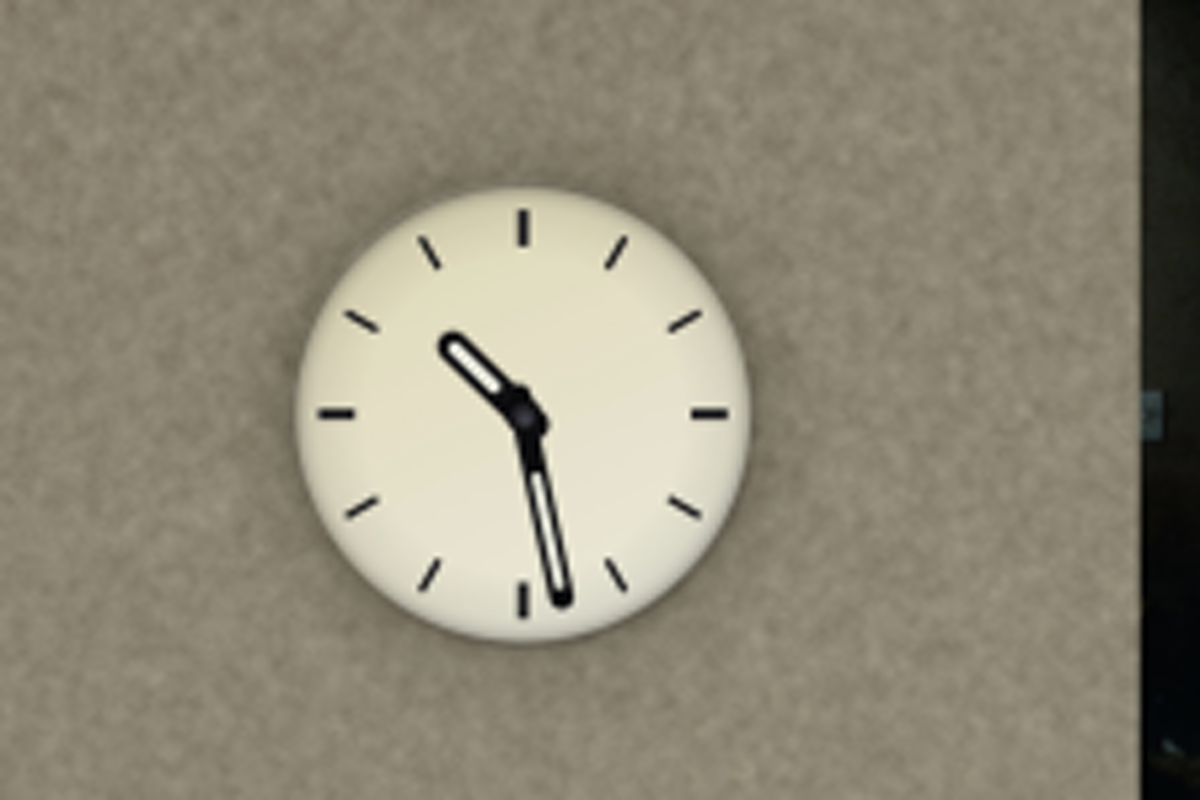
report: 10,28
